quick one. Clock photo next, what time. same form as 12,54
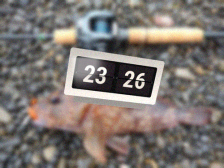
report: 23,26
